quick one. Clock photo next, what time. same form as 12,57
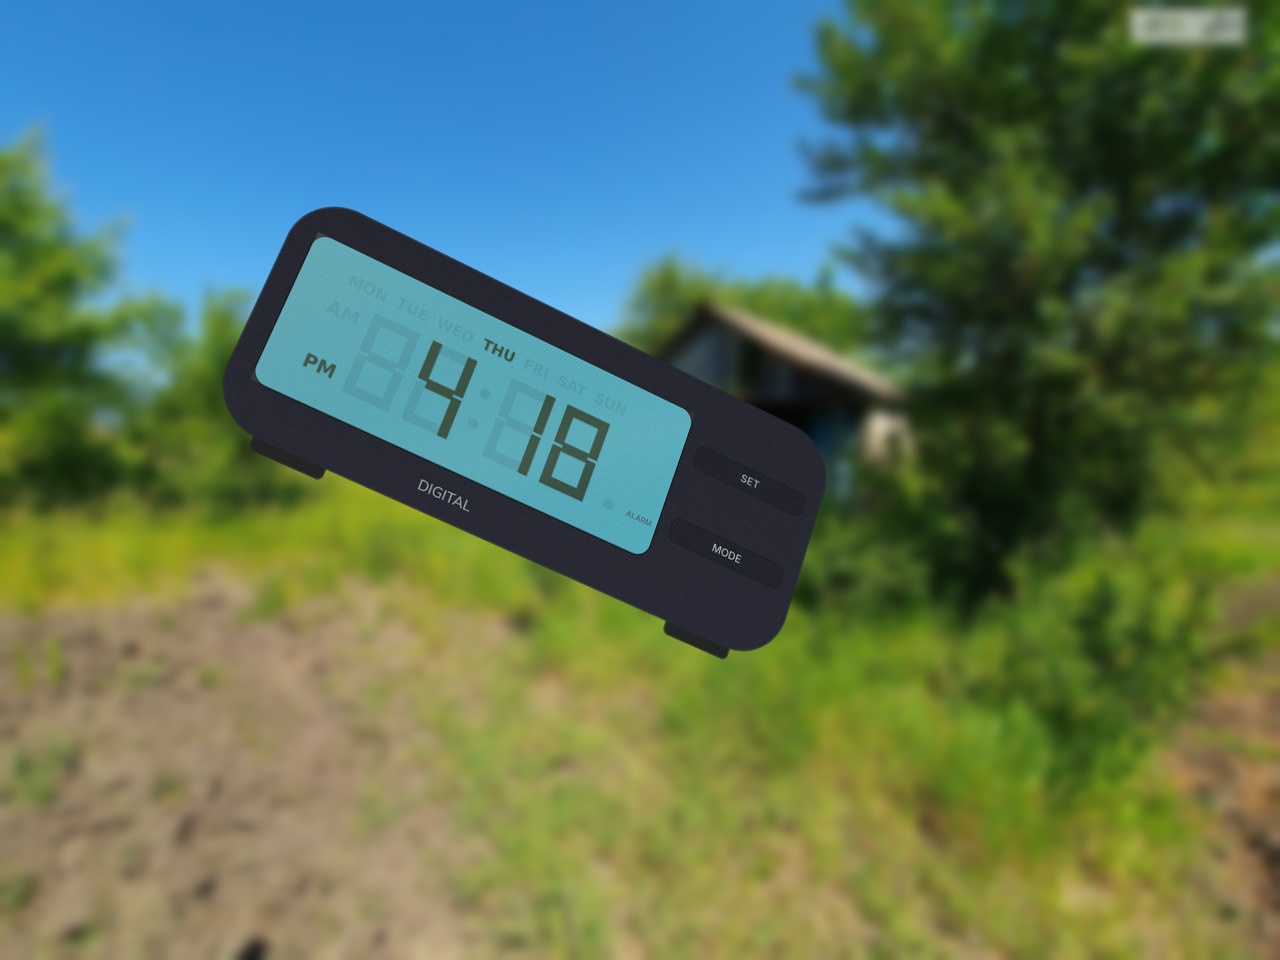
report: 4,18
